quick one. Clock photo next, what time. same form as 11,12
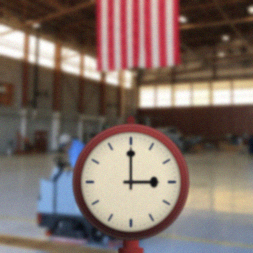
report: 3,00
